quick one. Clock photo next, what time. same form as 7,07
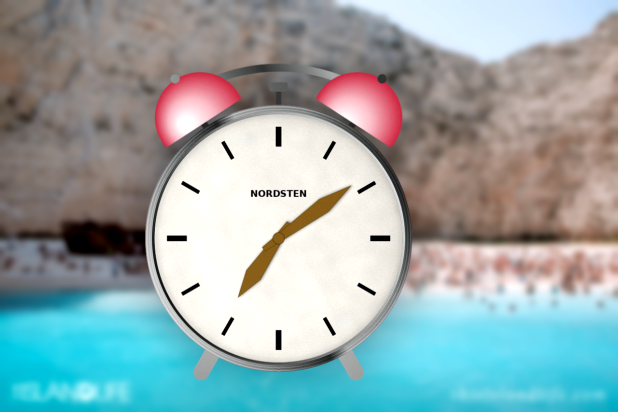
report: 7,09
